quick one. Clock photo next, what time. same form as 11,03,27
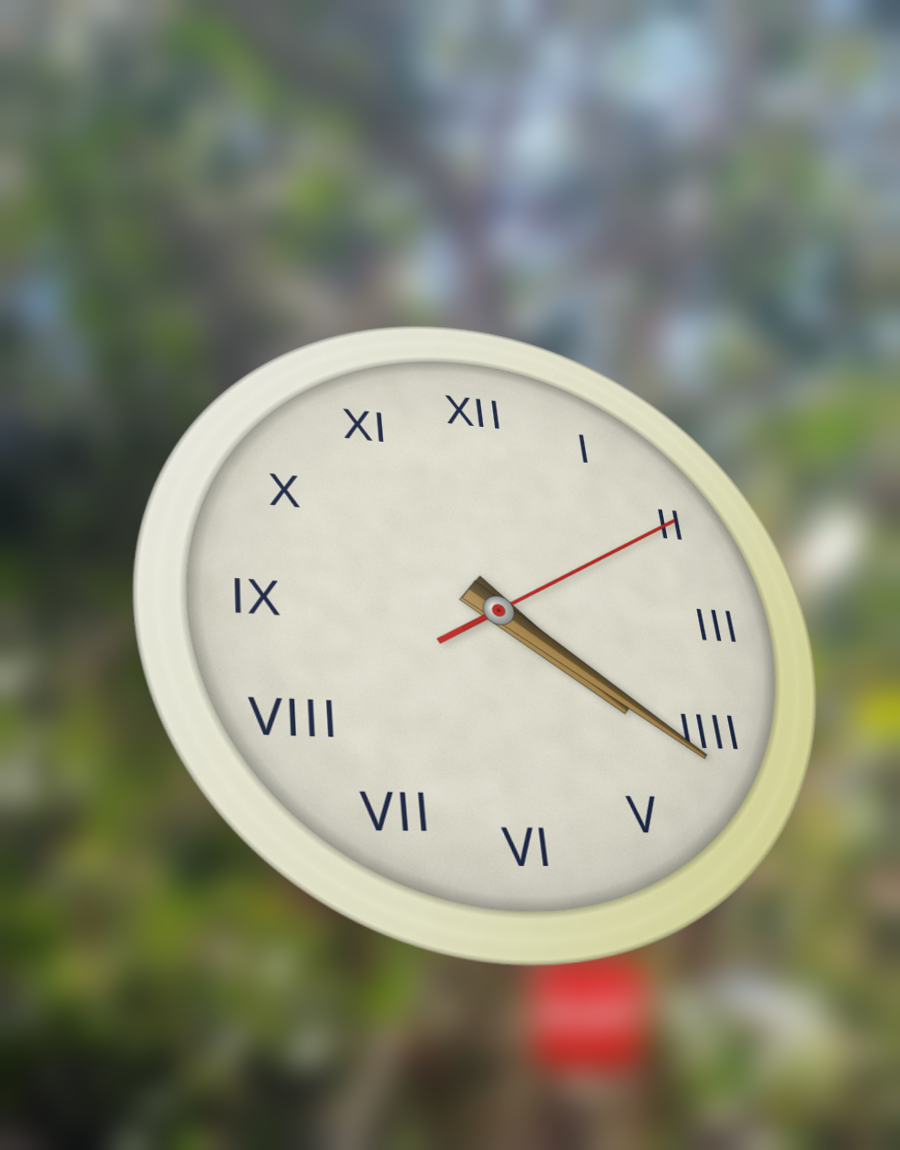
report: 4,21,10
